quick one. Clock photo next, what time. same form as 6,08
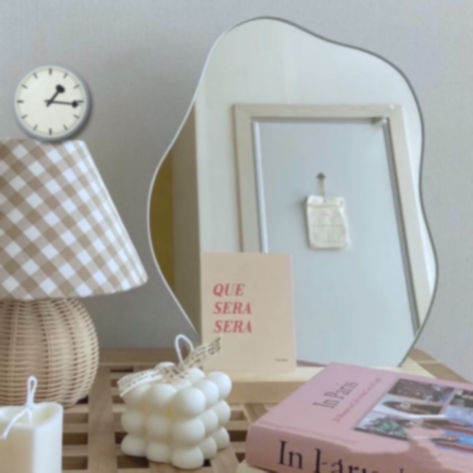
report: 1,16
